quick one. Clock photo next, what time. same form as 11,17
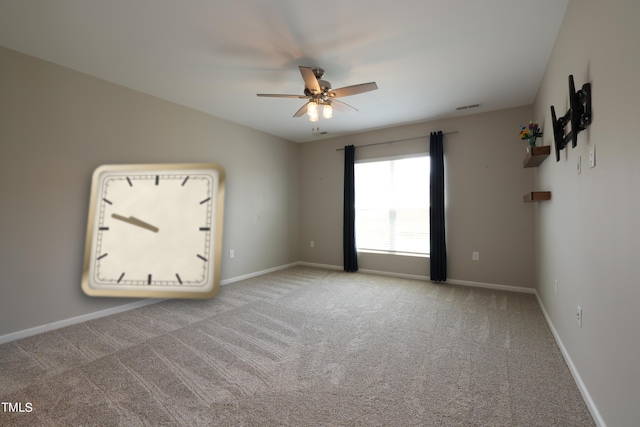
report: 9,48
